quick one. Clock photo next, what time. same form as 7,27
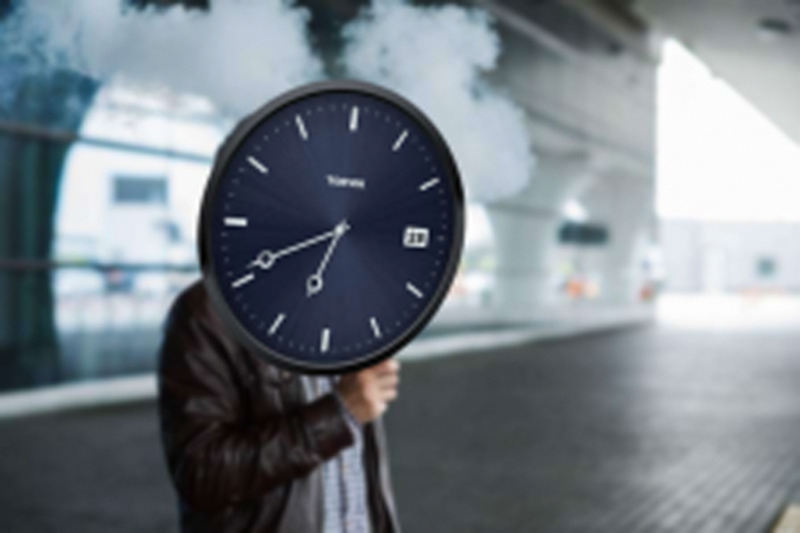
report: 6,41
